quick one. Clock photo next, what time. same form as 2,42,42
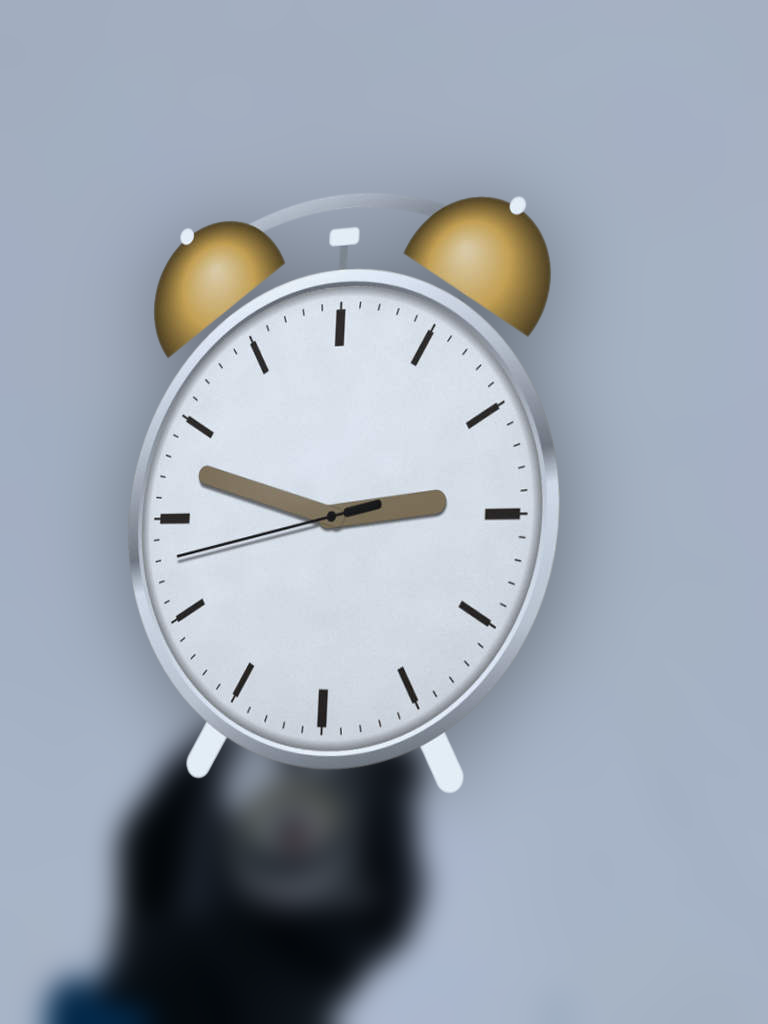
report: 2,47,43
